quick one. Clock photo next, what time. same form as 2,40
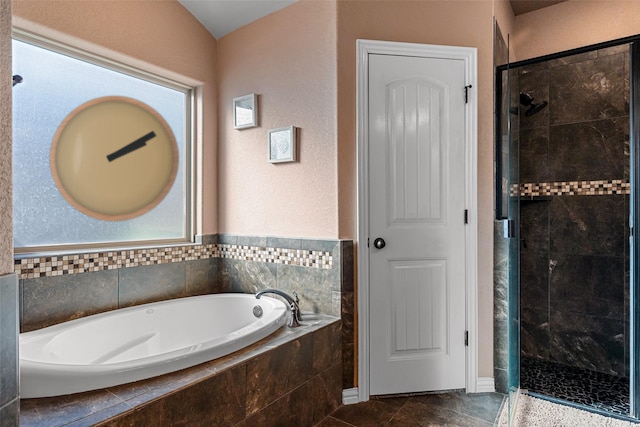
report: 2,10
